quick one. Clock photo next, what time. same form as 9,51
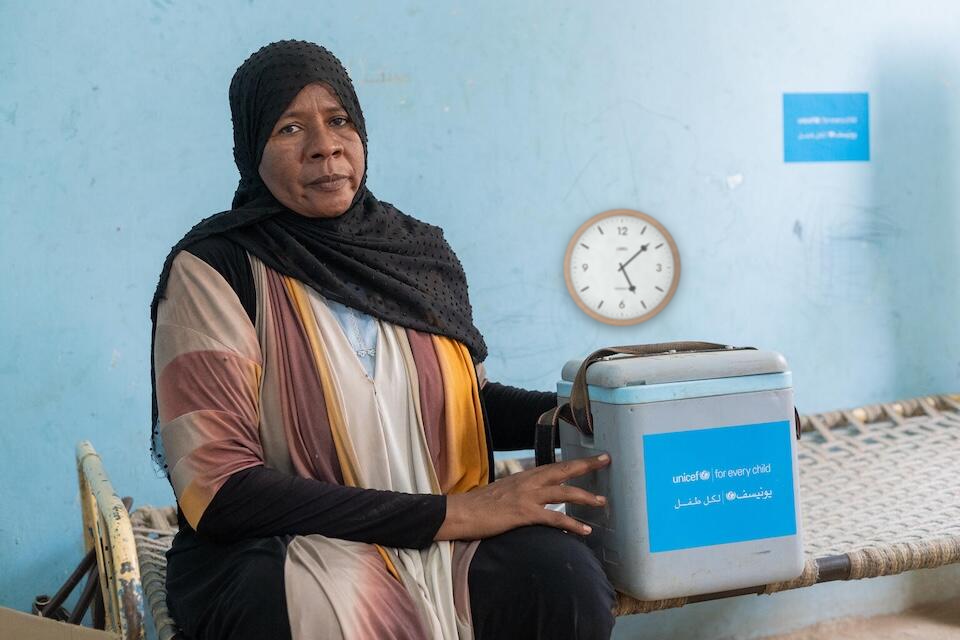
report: 5,08
